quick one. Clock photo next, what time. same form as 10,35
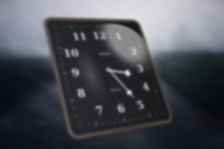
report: 3,25
